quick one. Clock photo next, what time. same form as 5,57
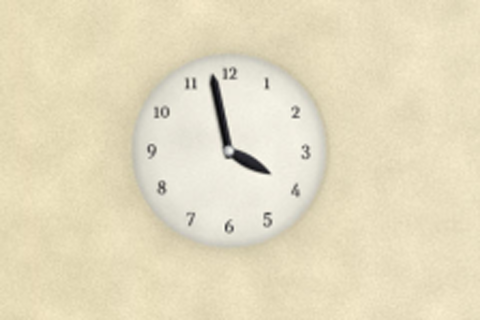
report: 3,58
